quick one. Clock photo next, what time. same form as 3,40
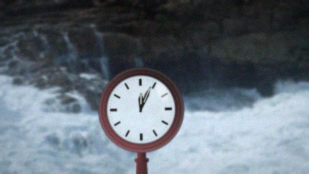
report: 12,04
